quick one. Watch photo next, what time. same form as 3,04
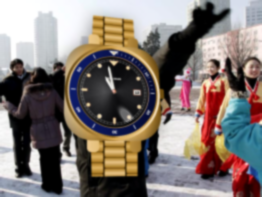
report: 10,58
